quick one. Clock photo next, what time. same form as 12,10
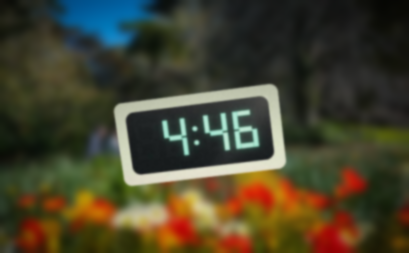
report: 4,46
